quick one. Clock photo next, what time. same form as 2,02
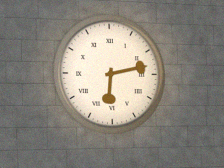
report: 6,13
